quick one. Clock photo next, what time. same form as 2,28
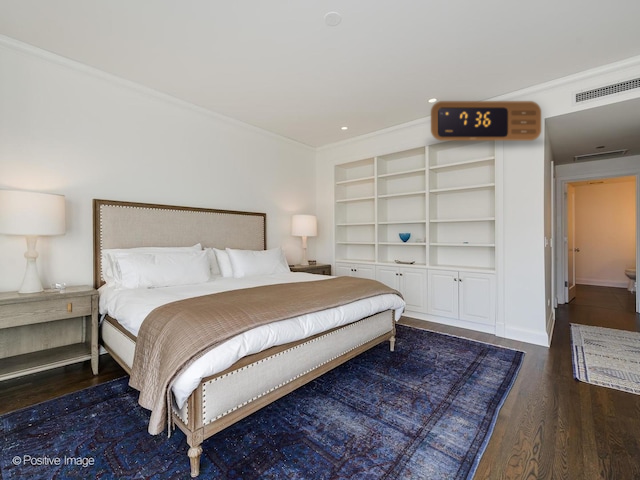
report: 7,36
